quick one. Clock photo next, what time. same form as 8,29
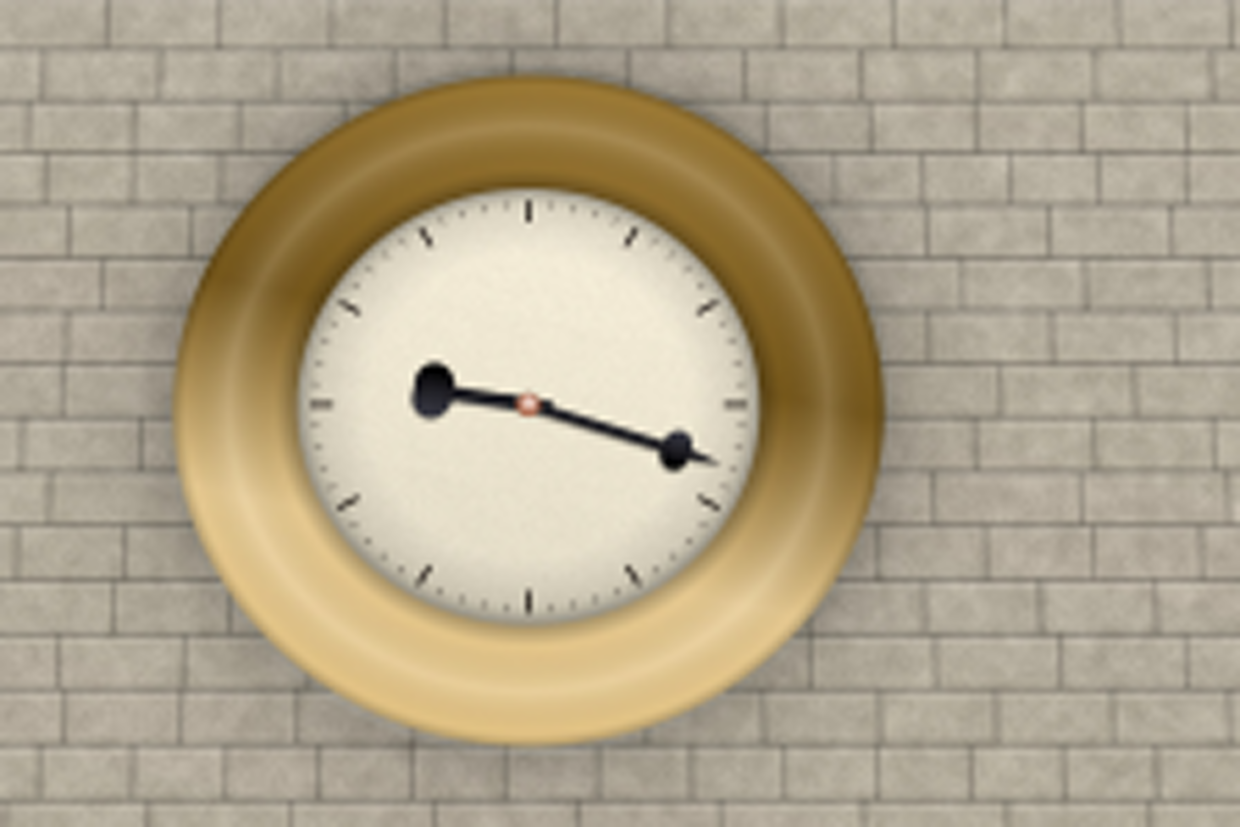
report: 9,18
